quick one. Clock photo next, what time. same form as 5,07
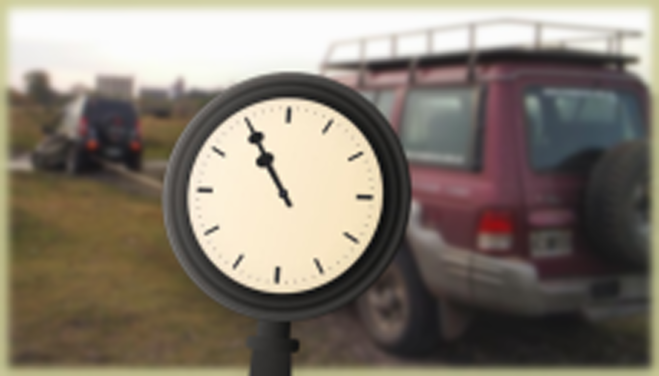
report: 10,55
